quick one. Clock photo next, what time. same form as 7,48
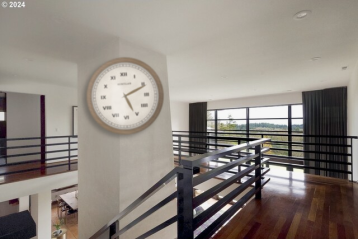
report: 5,11
